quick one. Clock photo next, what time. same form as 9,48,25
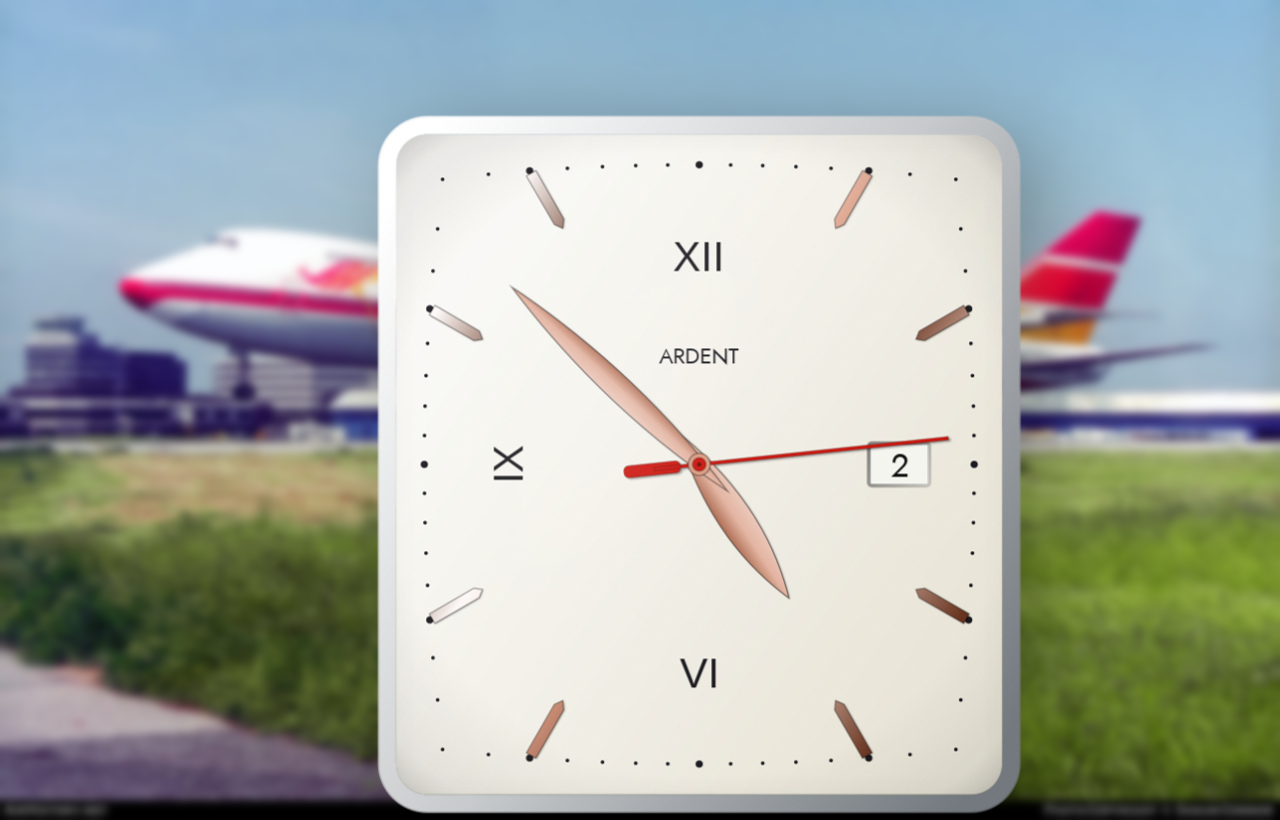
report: 4,52,14
